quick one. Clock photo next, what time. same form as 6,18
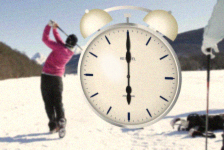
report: 6,00
